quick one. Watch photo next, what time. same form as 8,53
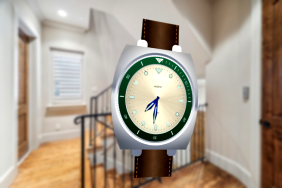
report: 7,31
